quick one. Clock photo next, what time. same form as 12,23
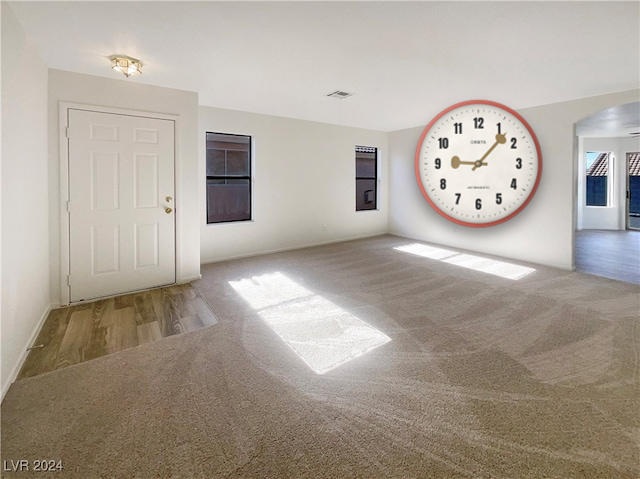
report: 9,07
